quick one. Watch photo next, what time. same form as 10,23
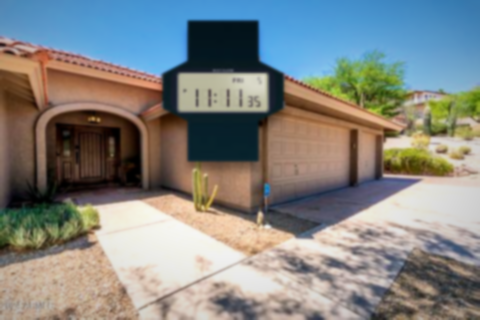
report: 11,11
